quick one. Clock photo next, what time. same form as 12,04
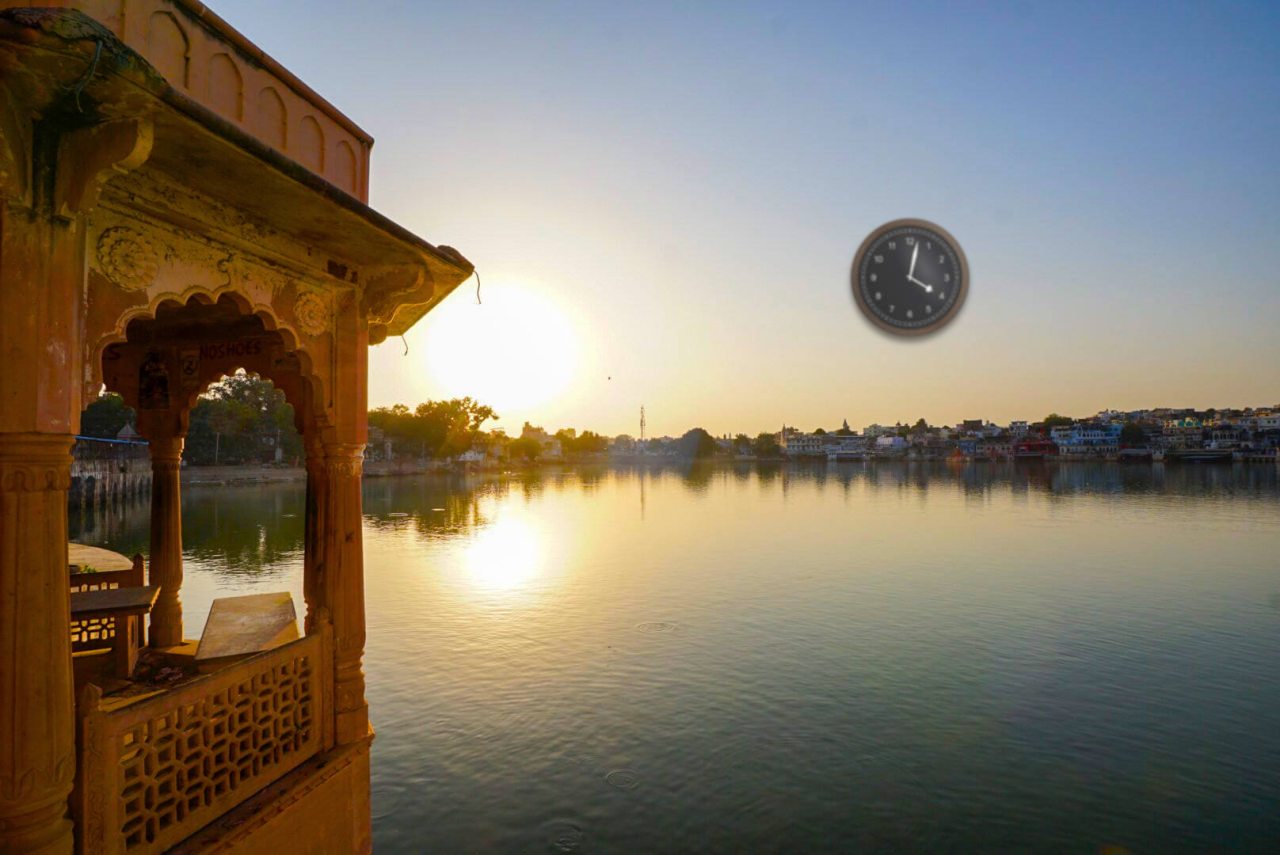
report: 4,02
